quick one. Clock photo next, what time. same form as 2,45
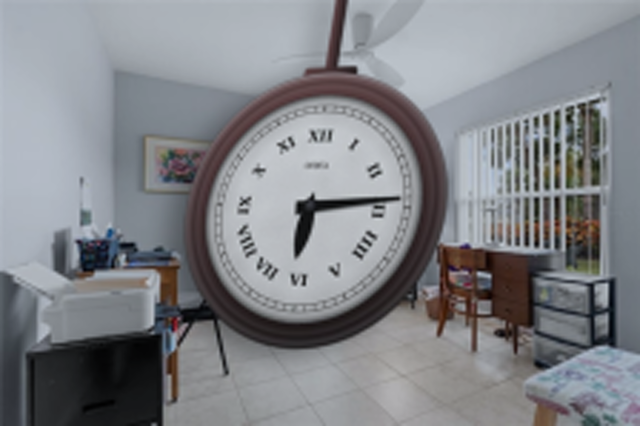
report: 6,14
